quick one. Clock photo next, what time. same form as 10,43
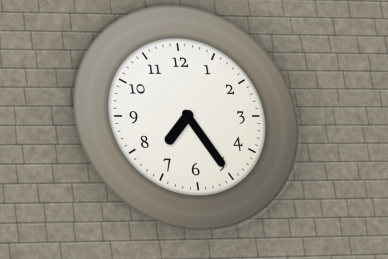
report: 7,25
